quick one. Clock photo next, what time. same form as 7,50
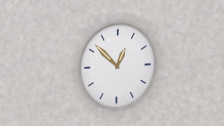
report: 12,52
